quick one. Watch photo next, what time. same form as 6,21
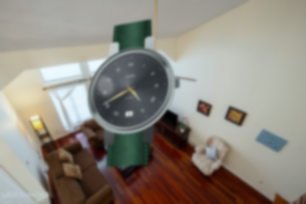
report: 4,41
